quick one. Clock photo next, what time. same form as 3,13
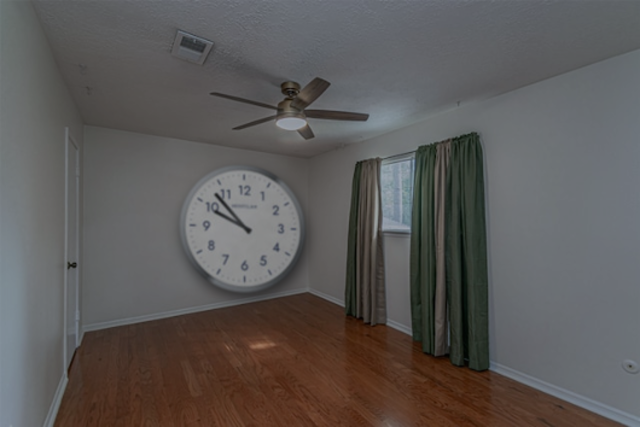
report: 9,53
